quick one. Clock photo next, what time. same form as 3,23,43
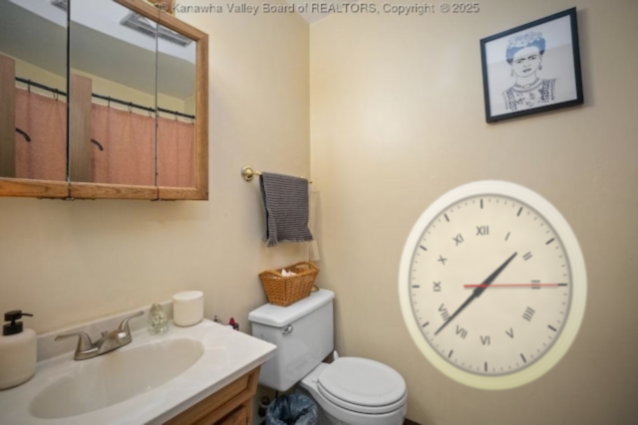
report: 1,38,15
